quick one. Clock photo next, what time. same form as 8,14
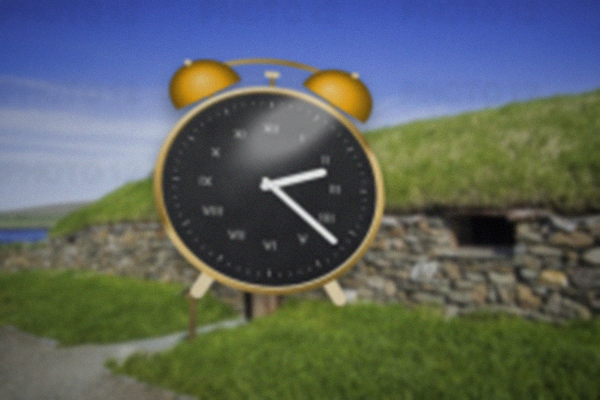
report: 2,22
